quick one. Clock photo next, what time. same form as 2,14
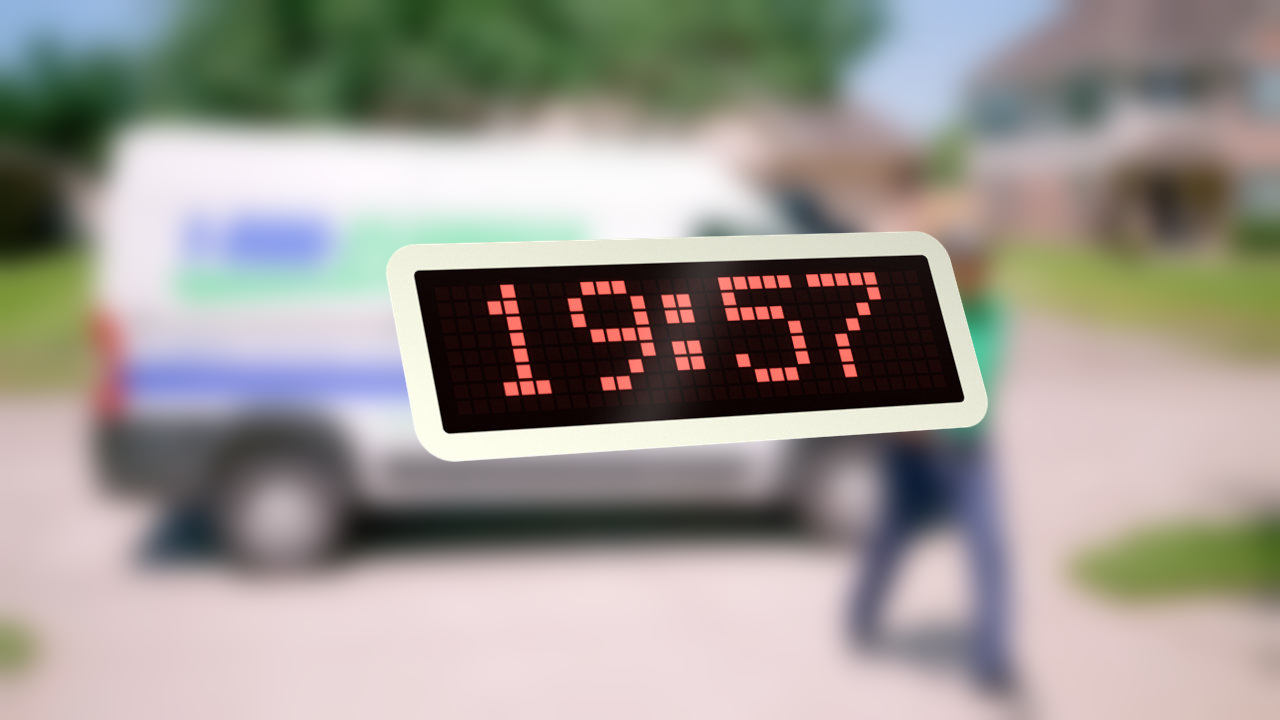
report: 19,57
